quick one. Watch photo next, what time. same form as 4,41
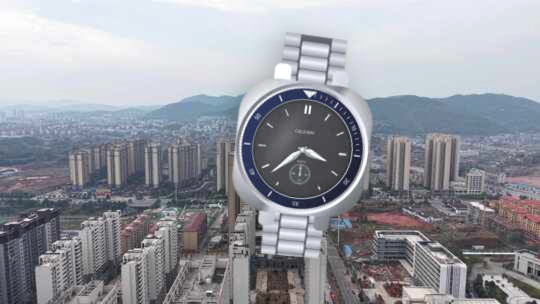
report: 3,38
